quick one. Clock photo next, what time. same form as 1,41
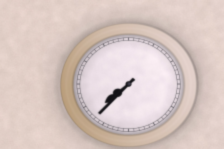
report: 7,37
